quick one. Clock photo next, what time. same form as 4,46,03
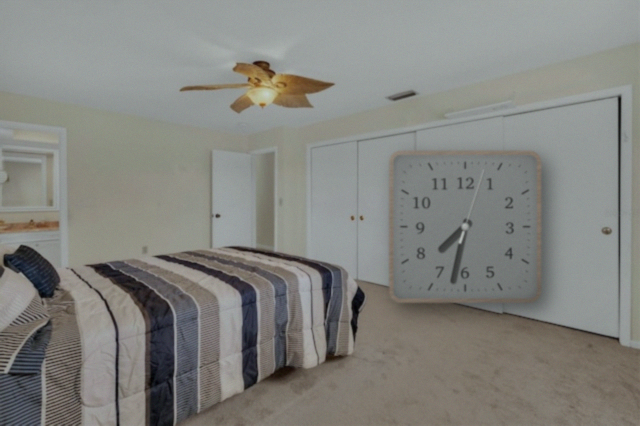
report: 7,32,03
